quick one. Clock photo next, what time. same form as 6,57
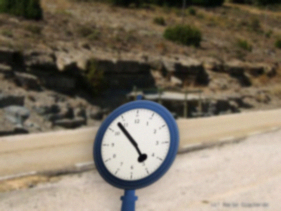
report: 4,53
